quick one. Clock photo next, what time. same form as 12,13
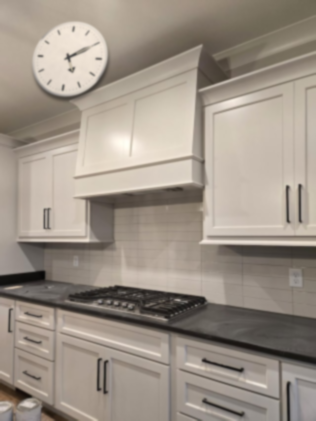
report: 5,10
